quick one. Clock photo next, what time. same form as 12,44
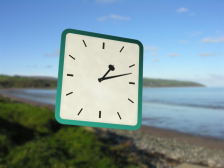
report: 1,12
